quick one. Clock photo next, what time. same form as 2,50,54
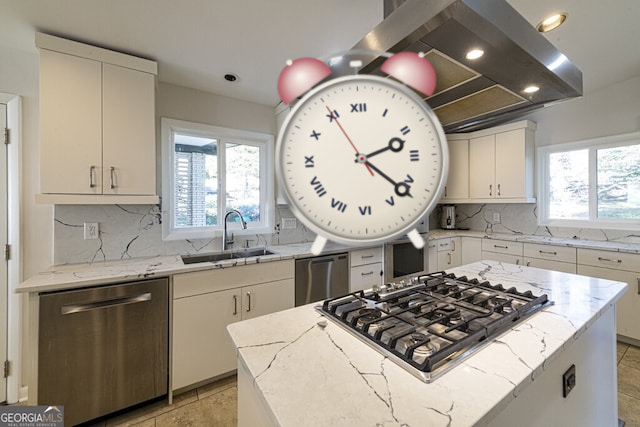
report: 2,21,55
